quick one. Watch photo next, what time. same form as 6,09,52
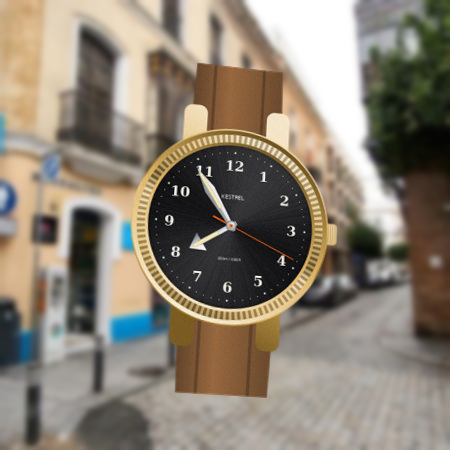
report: 7,54,19
